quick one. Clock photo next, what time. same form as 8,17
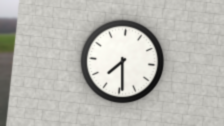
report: 7,29
